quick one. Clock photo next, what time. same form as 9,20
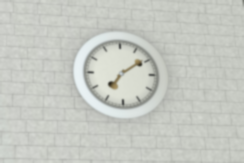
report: 7,09
